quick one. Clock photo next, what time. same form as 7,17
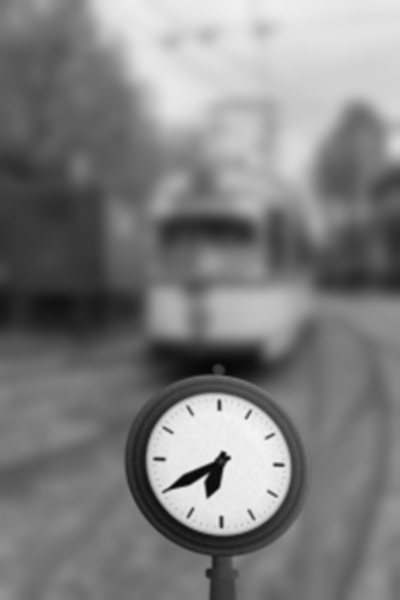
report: 6,40
